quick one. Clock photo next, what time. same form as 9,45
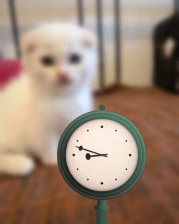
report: 8,48
